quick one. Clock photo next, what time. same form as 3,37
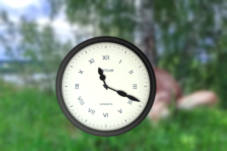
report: 11,19
